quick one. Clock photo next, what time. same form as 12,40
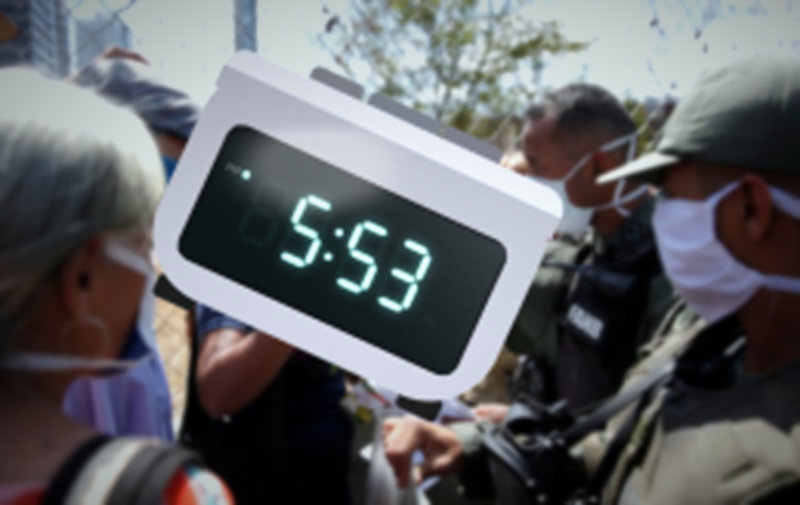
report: 5,53
